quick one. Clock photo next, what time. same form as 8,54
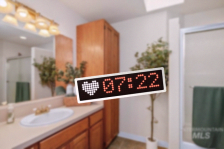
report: 7,22
